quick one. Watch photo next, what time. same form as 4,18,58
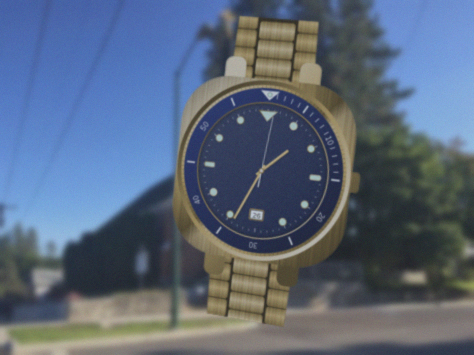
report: 1,34,01
